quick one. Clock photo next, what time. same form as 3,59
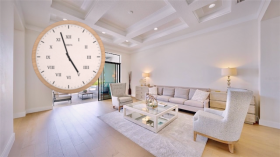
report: 4,57
